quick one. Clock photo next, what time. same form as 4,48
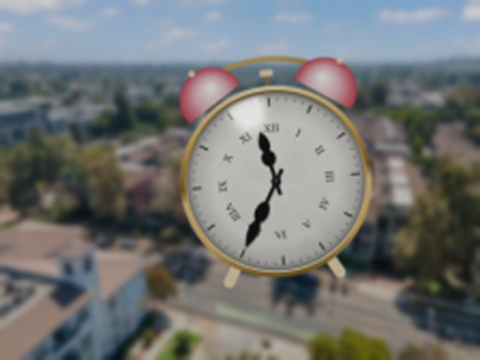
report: 11,35
